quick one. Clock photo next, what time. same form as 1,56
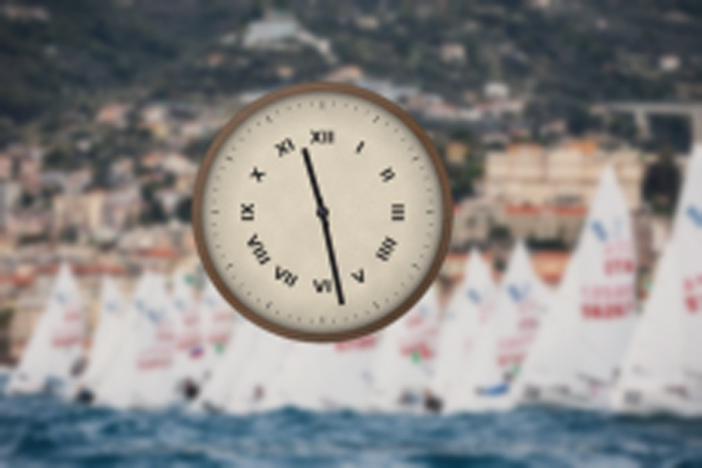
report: 11,28
